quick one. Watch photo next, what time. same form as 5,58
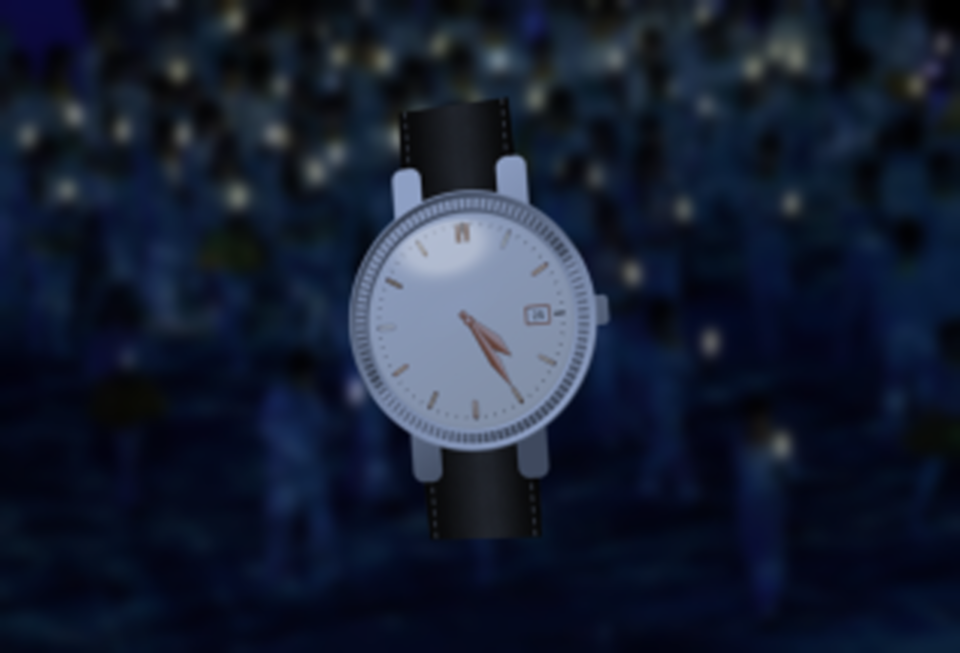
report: 4,25
